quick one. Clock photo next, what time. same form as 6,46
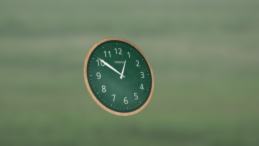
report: 12,51
